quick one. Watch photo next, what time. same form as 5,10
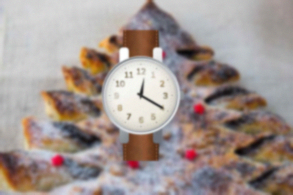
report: 12,20
